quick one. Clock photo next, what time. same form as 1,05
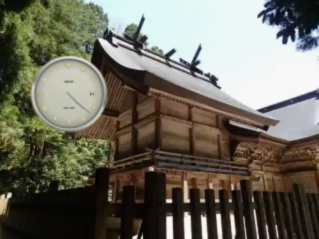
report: 4,22
